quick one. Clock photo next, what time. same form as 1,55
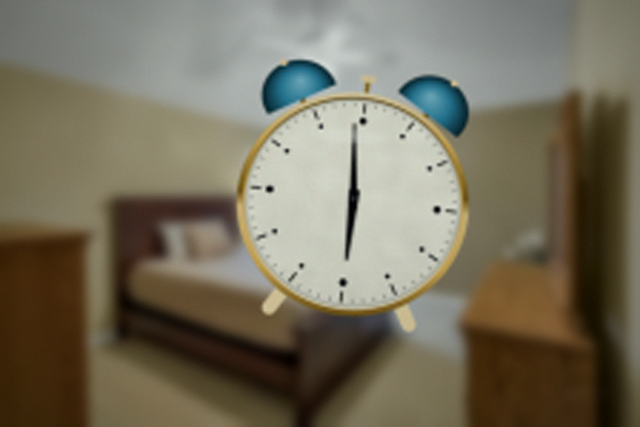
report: 5,59
